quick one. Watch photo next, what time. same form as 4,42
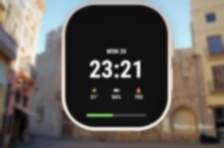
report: 23,21
